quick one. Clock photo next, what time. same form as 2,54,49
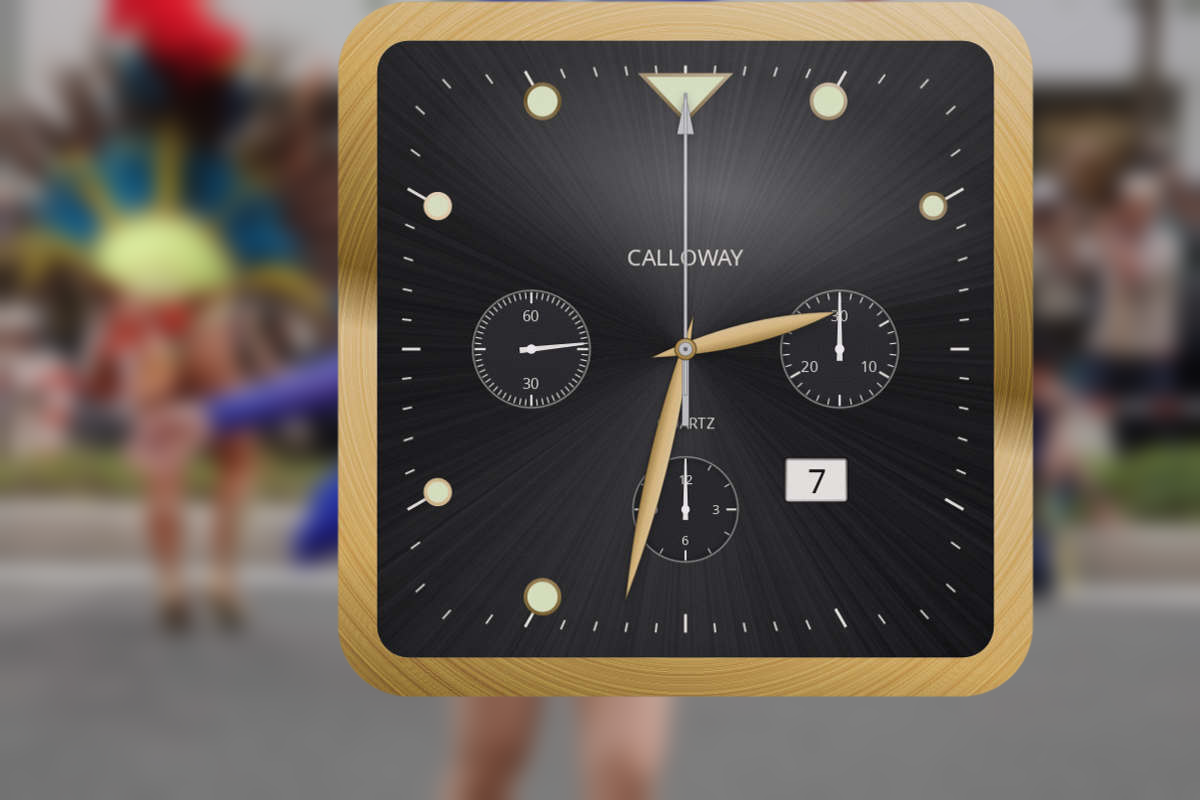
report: 2,32,14
